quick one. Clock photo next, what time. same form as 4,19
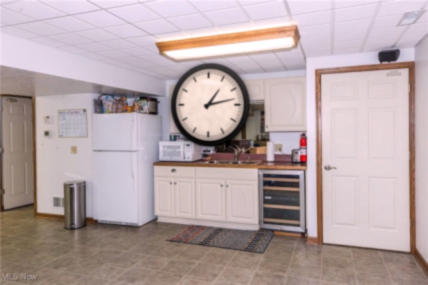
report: 1,13
